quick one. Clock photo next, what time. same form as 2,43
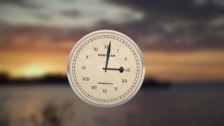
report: 3,01
